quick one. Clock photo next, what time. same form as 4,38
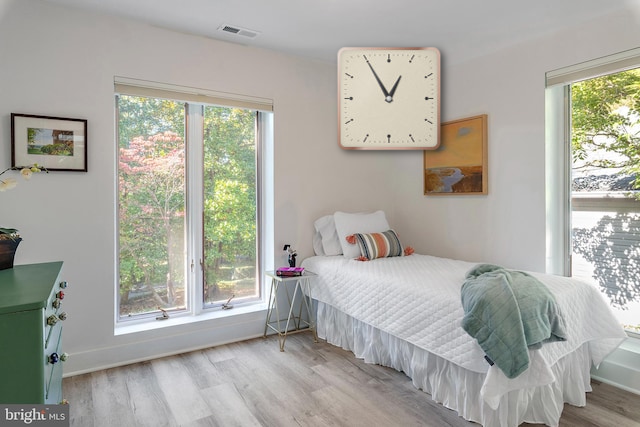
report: 12,55
